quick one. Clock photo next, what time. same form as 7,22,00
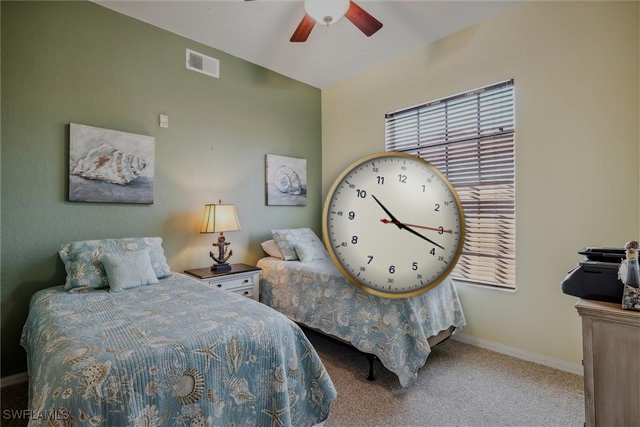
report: 10,18,15
